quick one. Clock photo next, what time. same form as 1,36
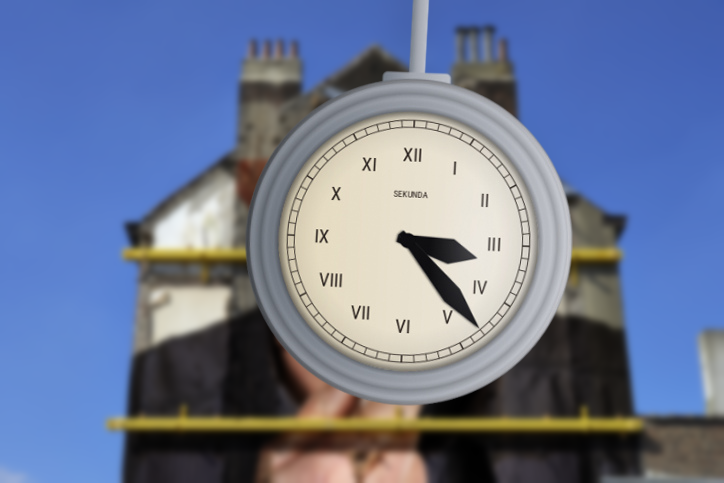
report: 3,23
